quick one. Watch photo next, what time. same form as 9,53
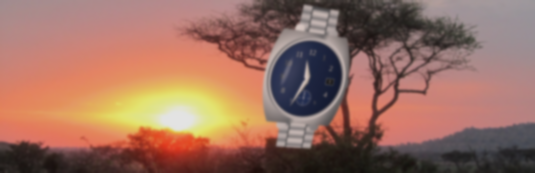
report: 11,34
